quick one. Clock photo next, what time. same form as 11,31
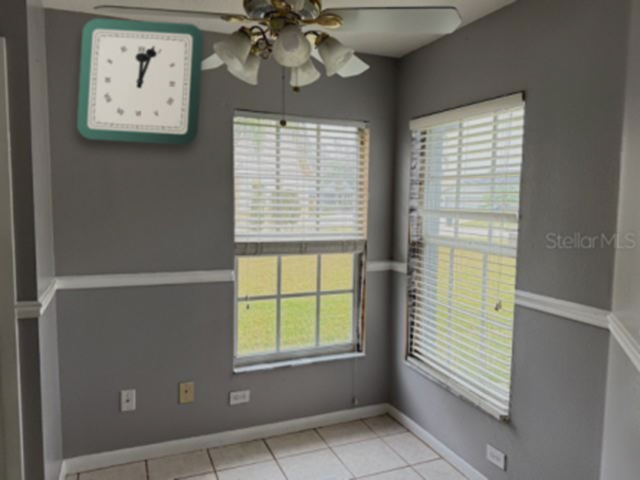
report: 12,03
